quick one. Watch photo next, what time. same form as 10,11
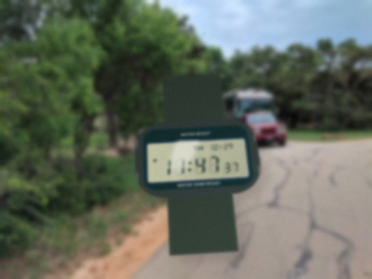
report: 11,47
